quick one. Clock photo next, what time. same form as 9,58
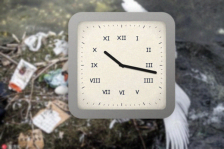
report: 10,17
